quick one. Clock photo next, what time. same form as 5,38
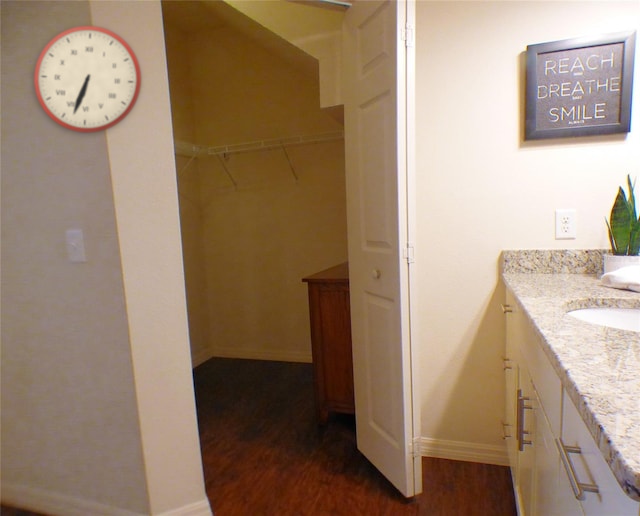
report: 6,33
